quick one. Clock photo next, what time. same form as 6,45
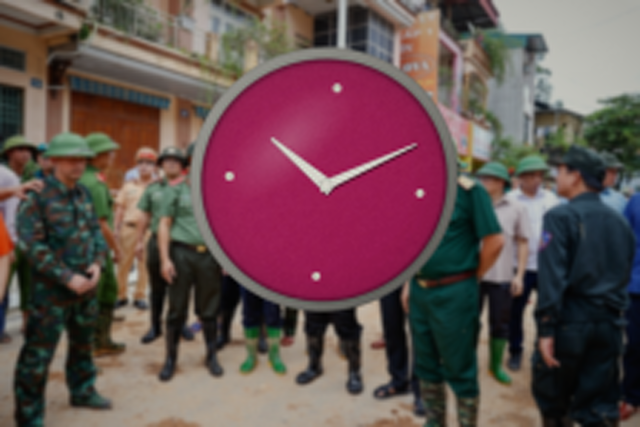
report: 10,10
